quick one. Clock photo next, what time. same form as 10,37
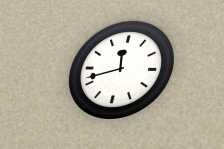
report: 11,42
